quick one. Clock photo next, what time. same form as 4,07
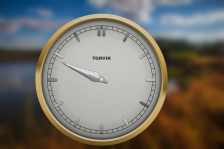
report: 9,49
